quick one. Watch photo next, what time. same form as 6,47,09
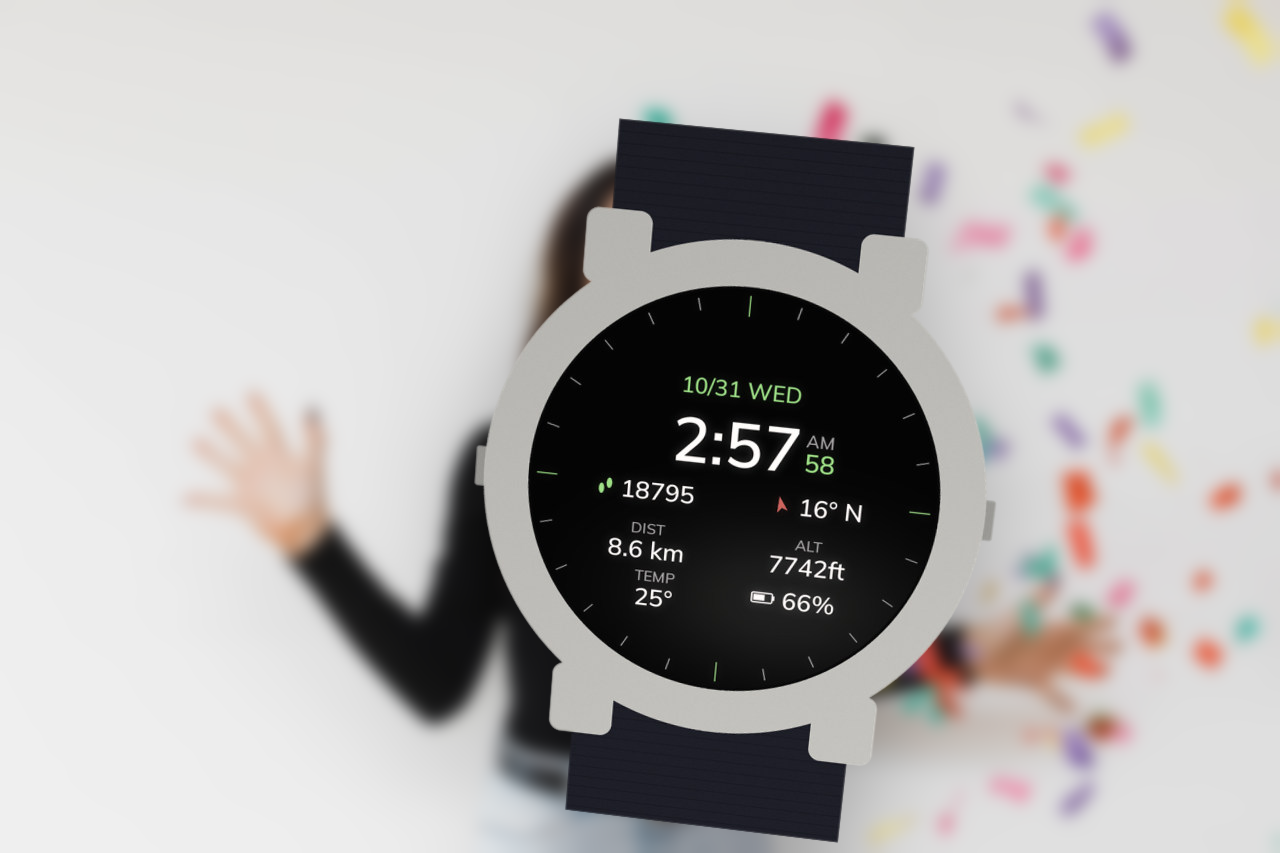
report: 2,57,58
